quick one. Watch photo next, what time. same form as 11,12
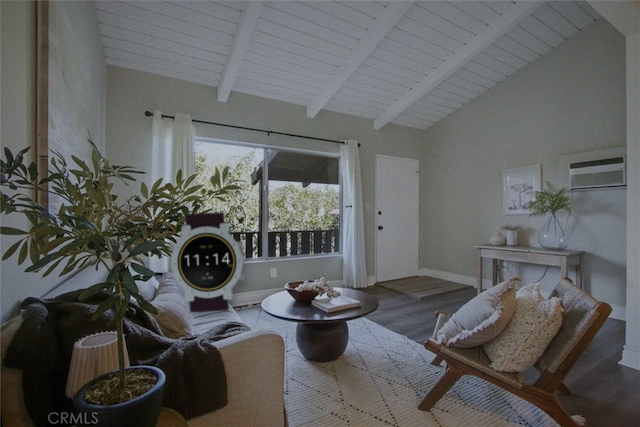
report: 11,14
